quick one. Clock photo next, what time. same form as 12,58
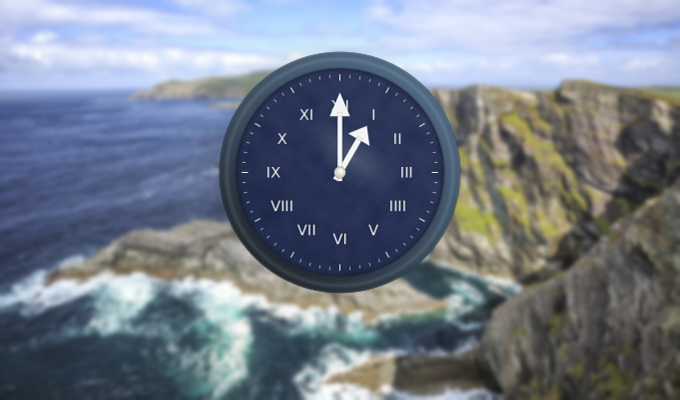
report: 1,00
